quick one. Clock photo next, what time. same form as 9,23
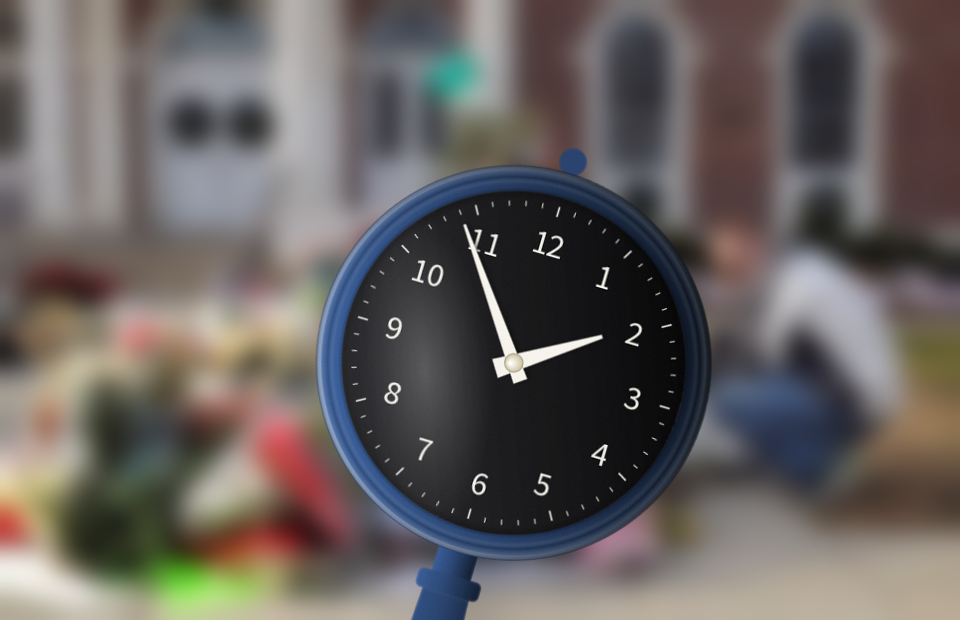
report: 1,54
